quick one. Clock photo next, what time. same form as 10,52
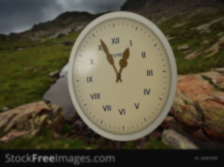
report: 12,56
